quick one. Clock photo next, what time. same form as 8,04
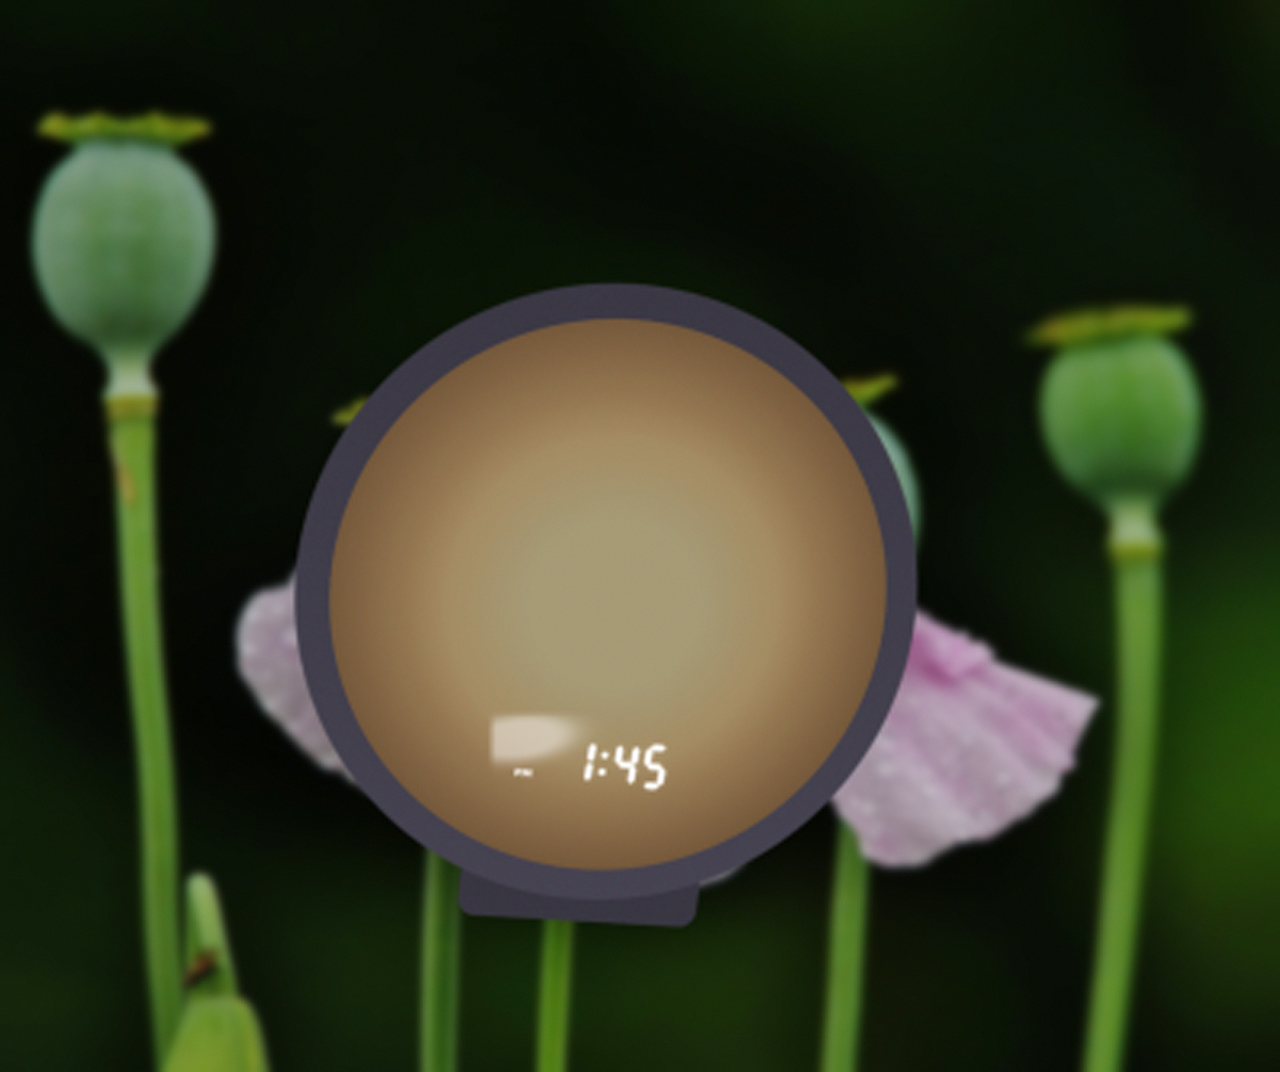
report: 1,45
